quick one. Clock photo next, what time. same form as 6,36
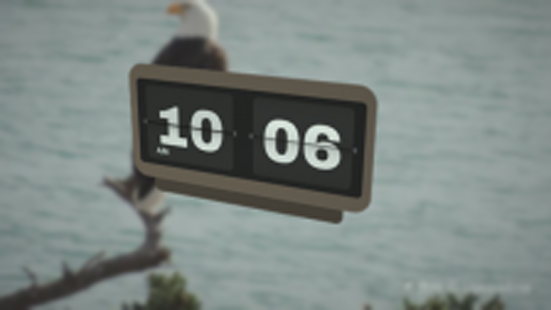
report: 10,06
